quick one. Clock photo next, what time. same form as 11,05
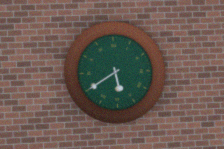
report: 5,40
